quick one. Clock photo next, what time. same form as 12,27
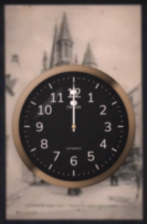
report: 12,00
